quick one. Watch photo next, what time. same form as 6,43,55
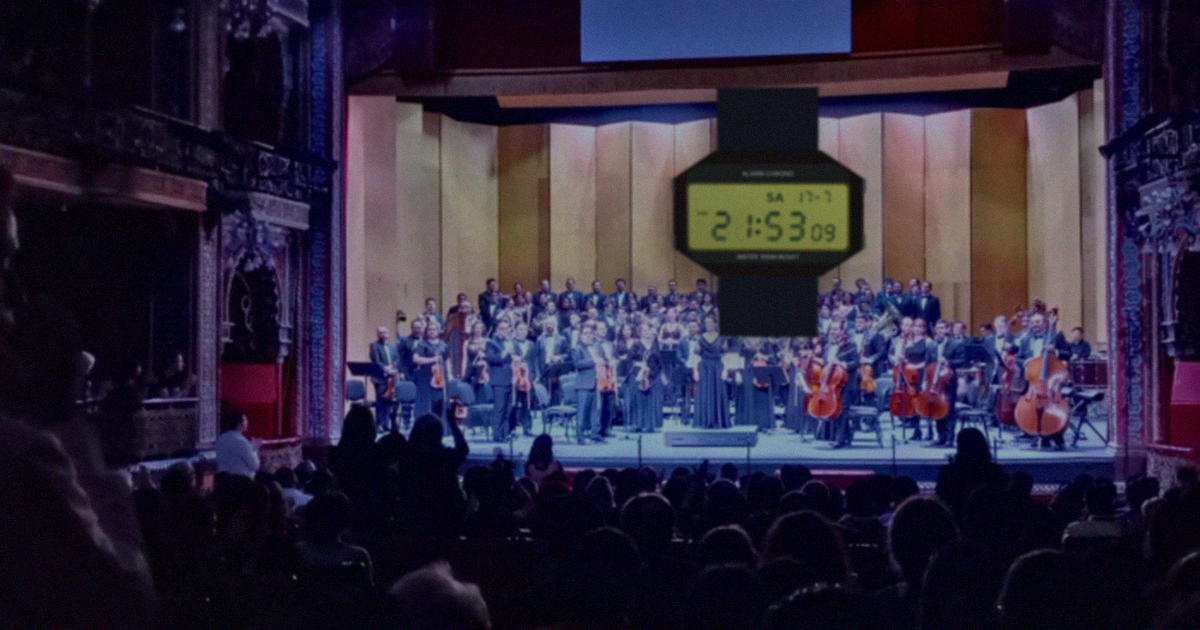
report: 21,53,09
